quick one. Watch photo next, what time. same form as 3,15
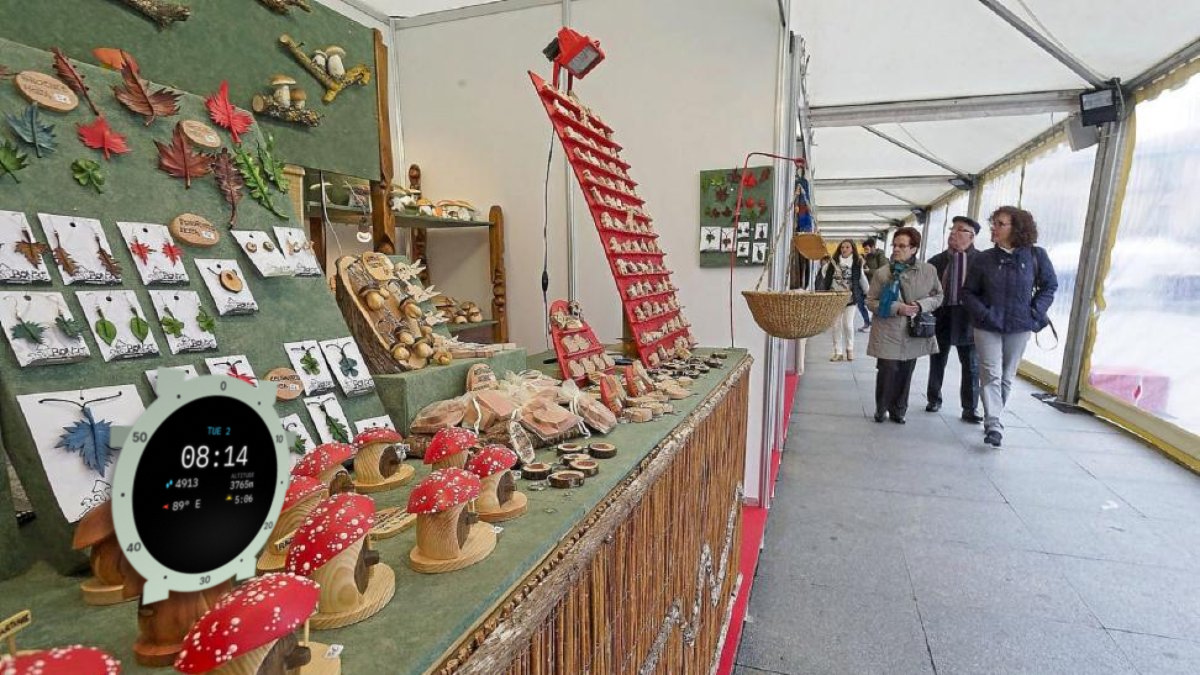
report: 8,14
